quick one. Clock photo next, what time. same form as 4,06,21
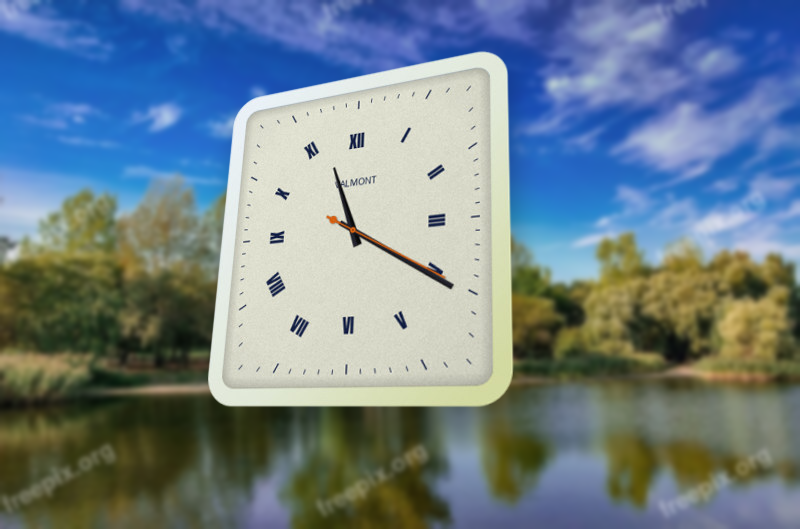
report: 11,20,20
